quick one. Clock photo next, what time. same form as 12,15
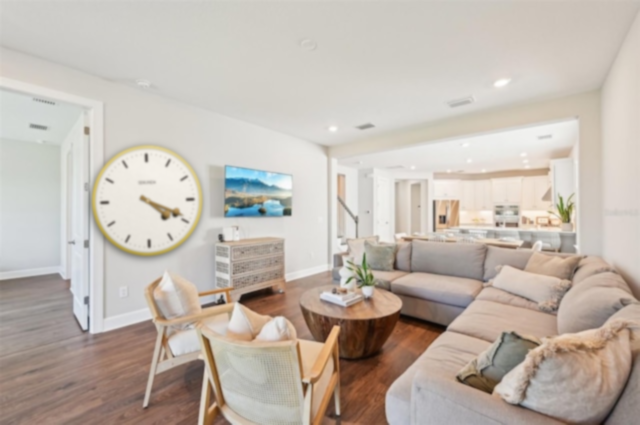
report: 4,19
